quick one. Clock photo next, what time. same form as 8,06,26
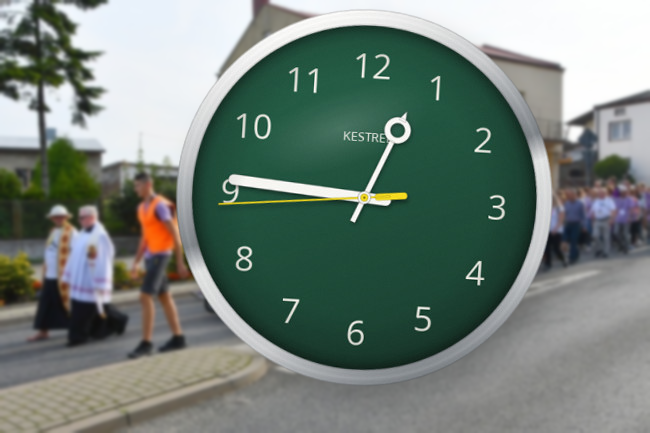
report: 12,45,44
